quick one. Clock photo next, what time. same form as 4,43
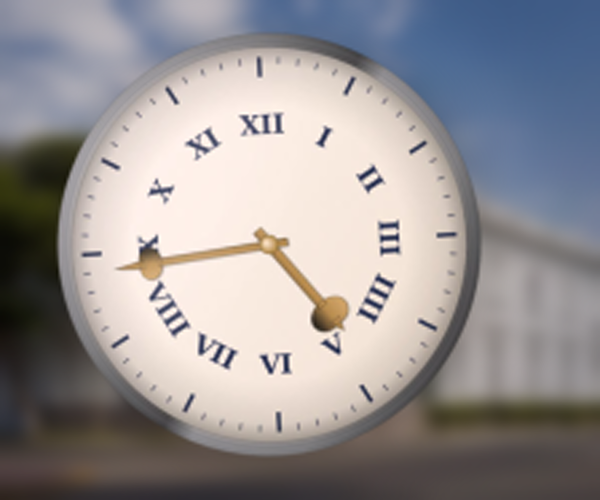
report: 4,44
